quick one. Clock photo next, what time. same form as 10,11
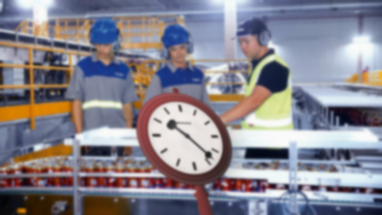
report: 10,23
